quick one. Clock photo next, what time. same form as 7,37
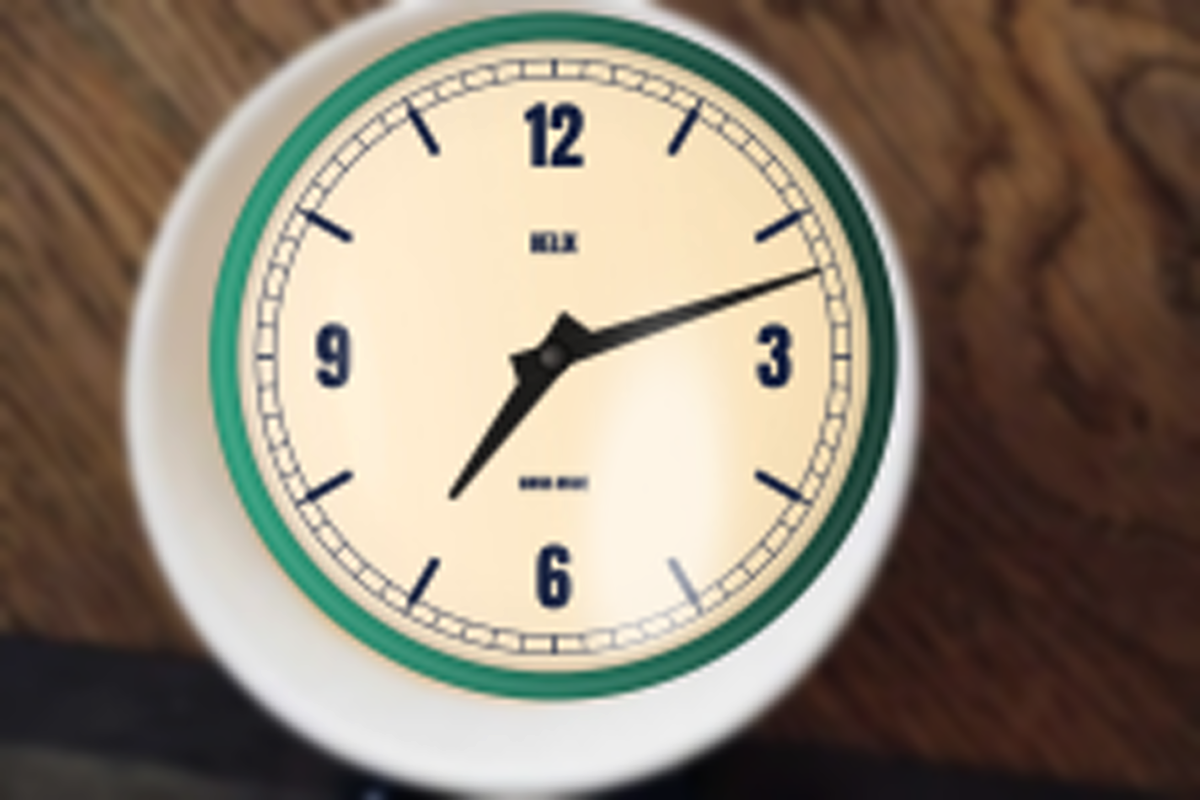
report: 7,12
